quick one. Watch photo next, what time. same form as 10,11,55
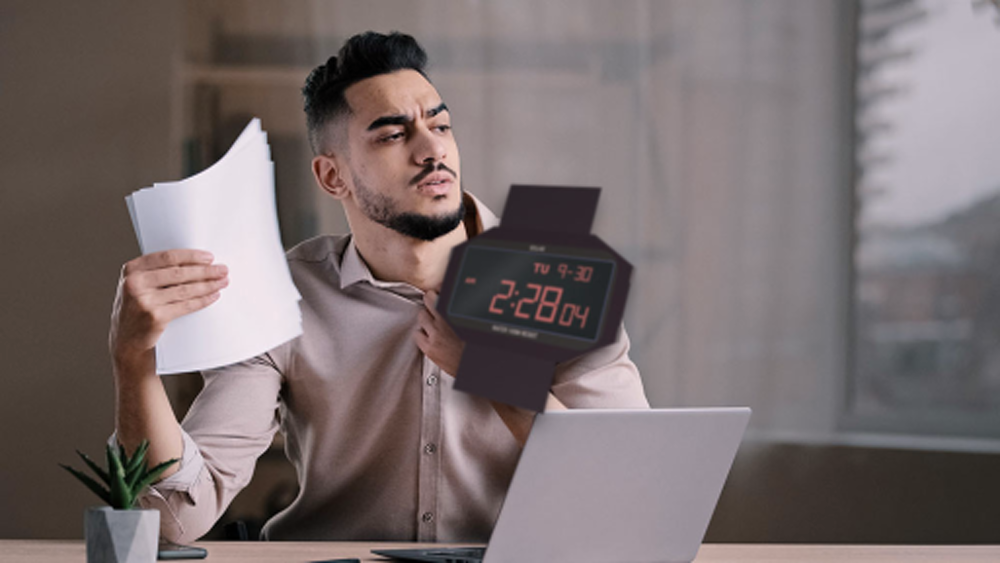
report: 2,28,04
